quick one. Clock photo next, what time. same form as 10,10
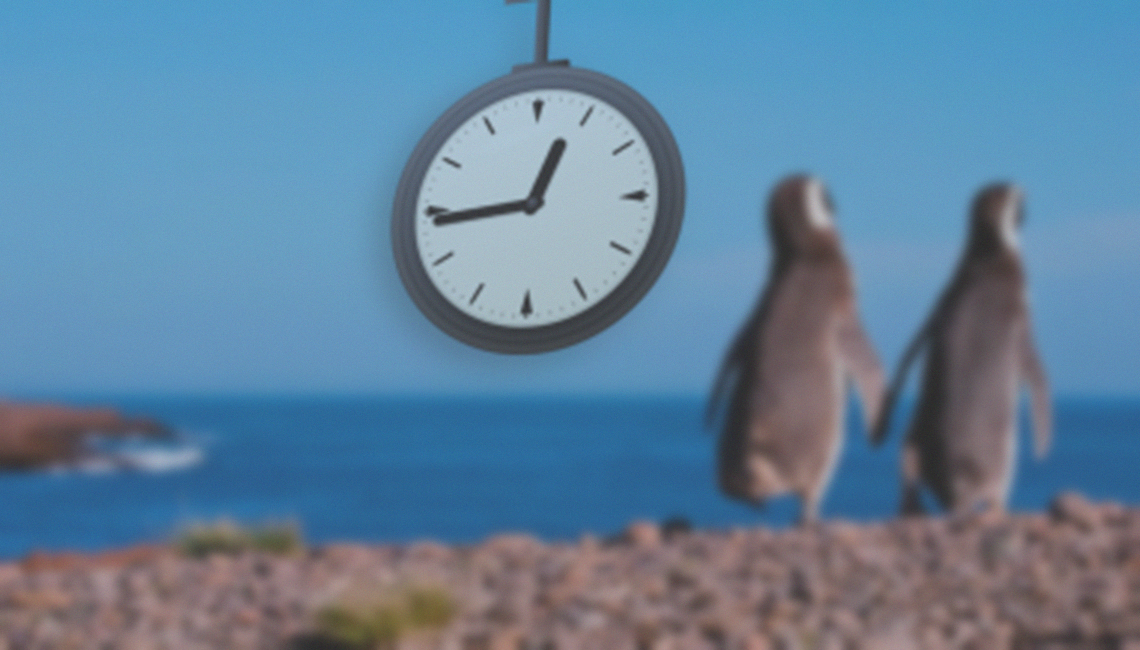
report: 12,44
